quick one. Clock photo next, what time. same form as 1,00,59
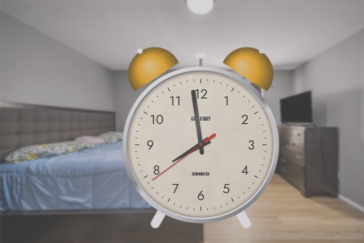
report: 7,58,39
